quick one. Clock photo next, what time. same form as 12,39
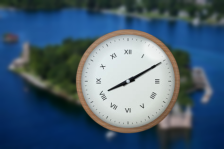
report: 8,10
